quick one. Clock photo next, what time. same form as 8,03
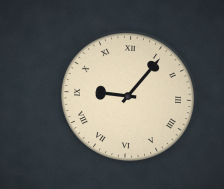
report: 9,06
